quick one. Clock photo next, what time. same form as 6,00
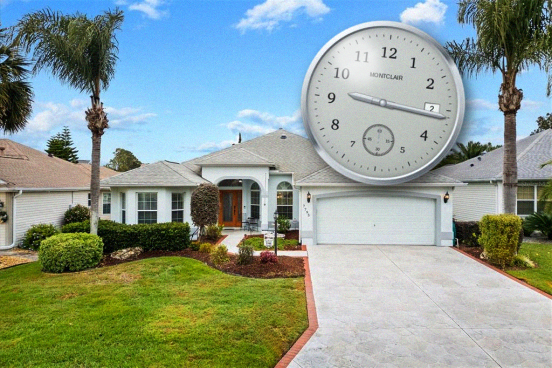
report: 9,16
